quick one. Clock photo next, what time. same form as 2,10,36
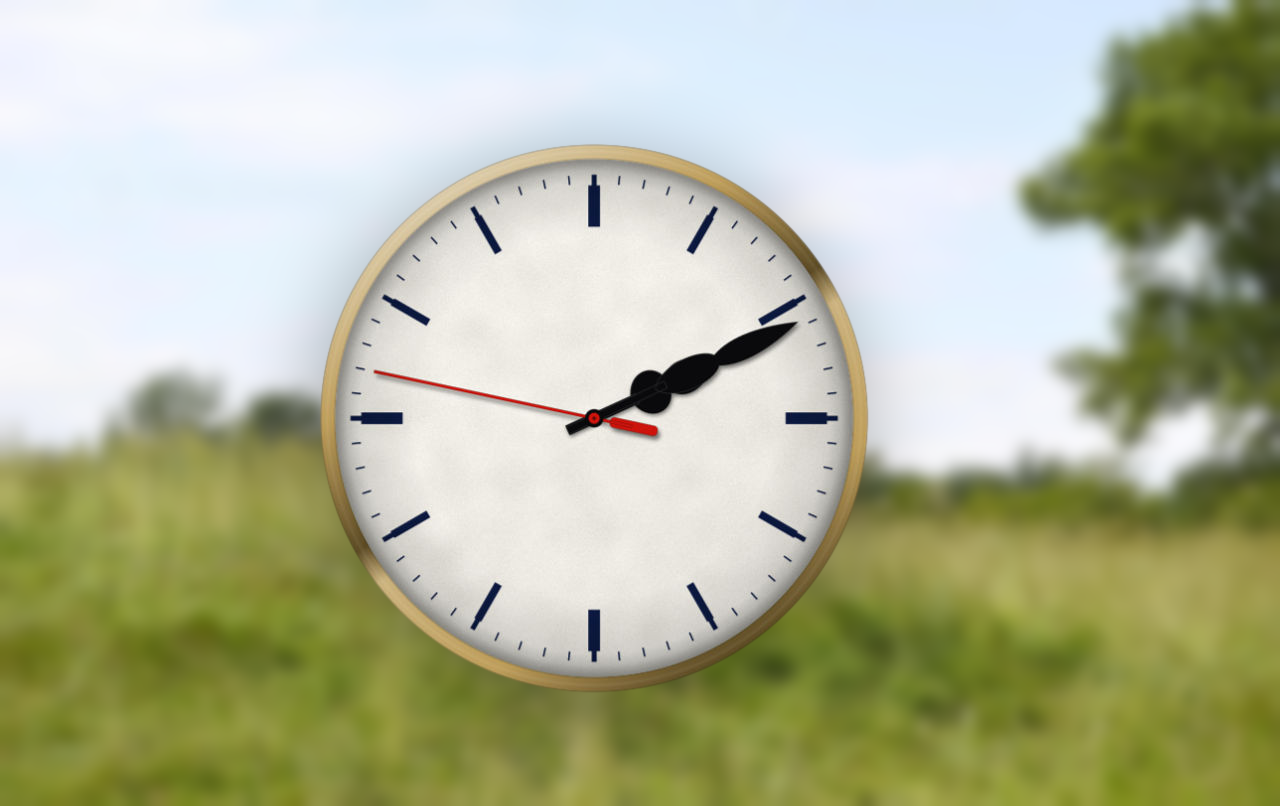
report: 2,10,47
